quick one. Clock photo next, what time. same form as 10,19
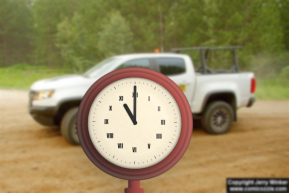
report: 11,00
